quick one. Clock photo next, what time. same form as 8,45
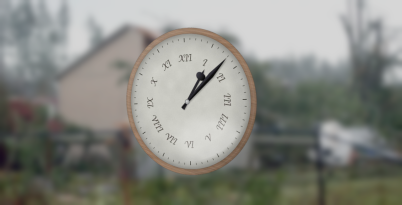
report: 1,08
